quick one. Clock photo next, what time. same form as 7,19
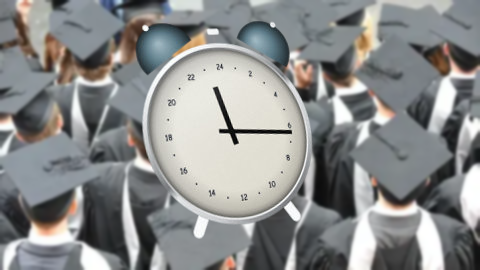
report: 23,16
